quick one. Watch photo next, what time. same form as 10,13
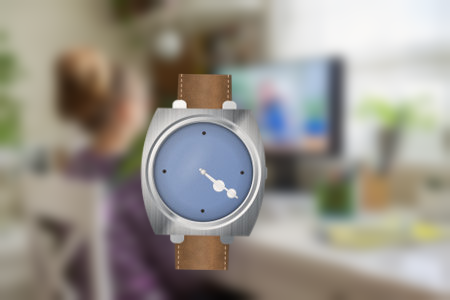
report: 4,21
